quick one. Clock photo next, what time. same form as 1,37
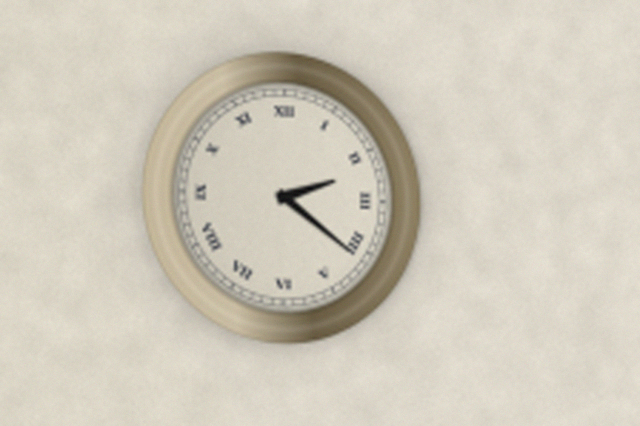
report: 2,21
